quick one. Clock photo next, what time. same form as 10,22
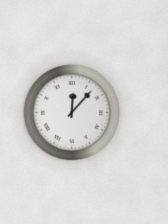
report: 12,07
